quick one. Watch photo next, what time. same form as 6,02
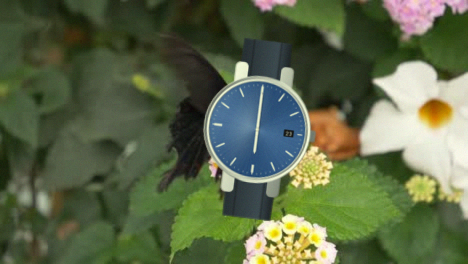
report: 6,00
